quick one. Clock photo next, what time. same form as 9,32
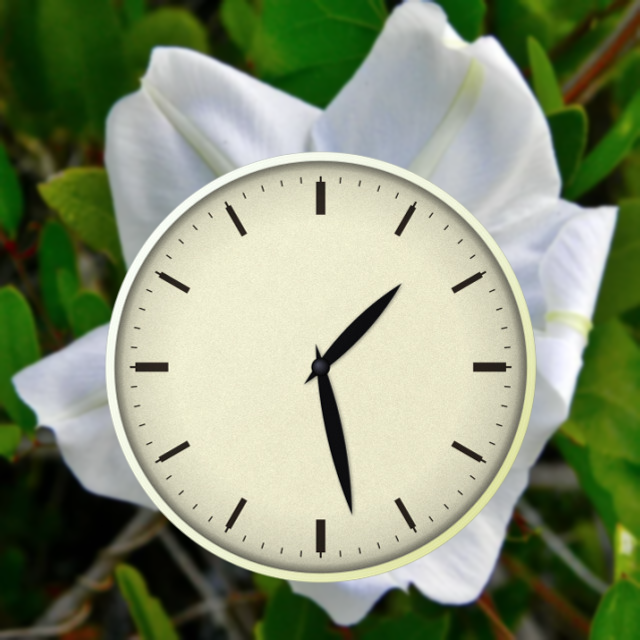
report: 1,28
